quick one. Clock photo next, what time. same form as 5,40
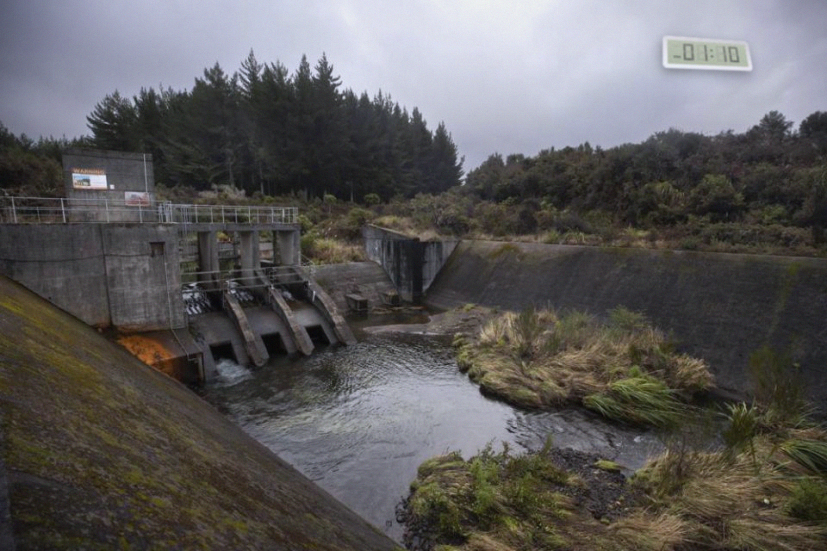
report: 1,10
